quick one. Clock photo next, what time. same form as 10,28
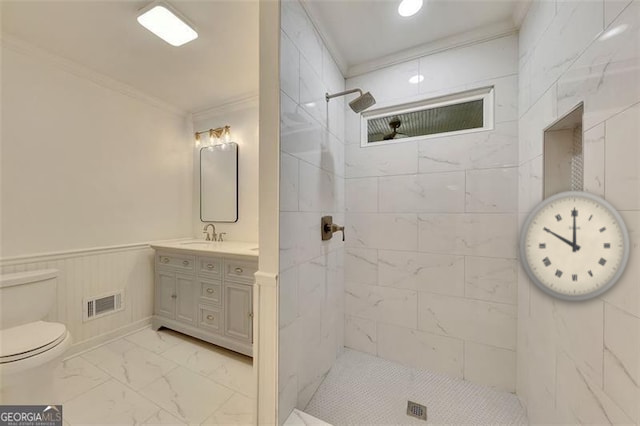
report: 10,00
